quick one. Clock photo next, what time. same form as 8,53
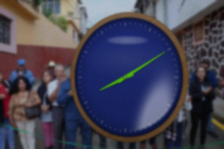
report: 8,10
